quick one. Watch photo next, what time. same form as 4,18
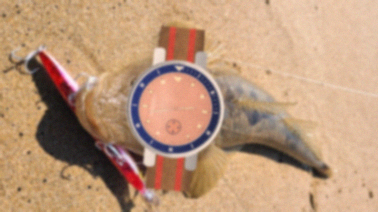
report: 2,43
